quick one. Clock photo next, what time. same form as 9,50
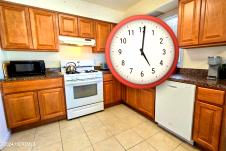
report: 5,01
